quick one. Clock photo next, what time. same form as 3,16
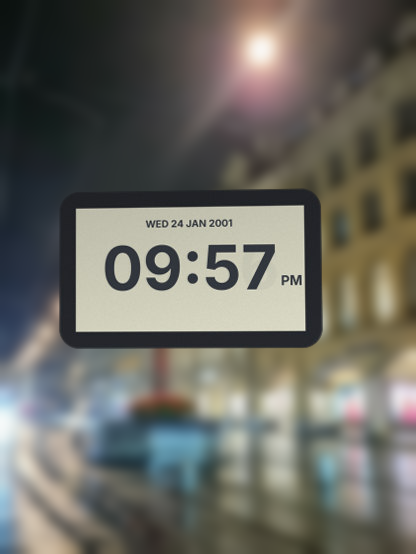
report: 9,57
